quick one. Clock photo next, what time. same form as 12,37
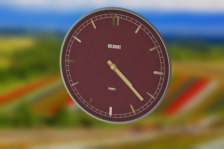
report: 4,22
